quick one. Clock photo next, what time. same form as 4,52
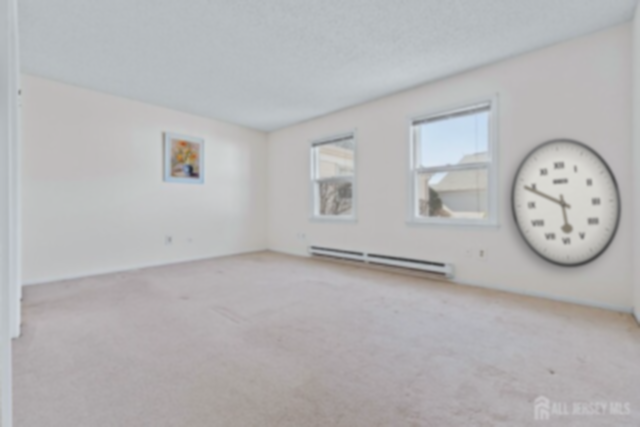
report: 5,49
